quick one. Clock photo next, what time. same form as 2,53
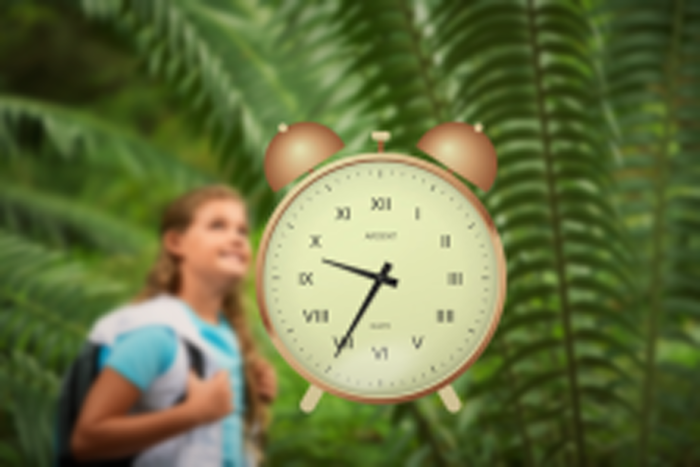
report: 9,35
